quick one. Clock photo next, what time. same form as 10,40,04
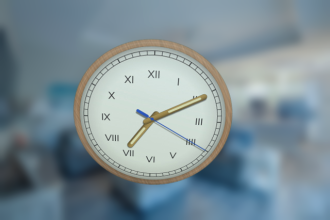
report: 7,10,20
